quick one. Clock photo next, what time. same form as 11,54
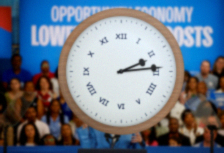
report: 2,14
